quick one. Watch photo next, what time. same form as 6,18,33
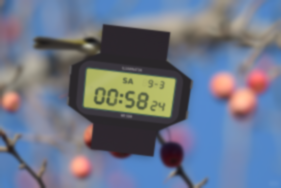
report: 0,58,24
